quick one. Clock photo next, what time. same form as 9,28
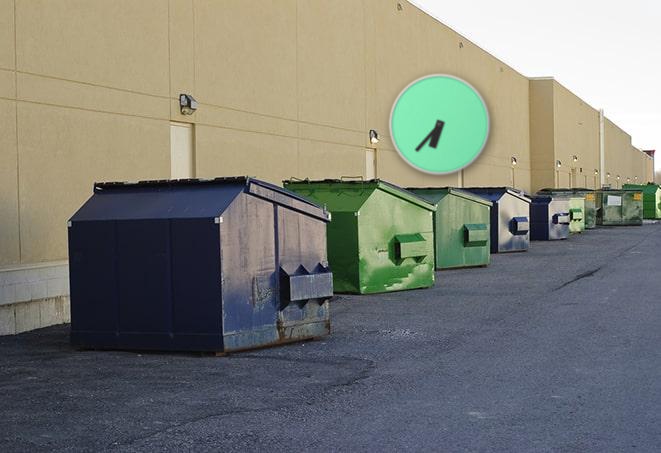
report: 6,37
